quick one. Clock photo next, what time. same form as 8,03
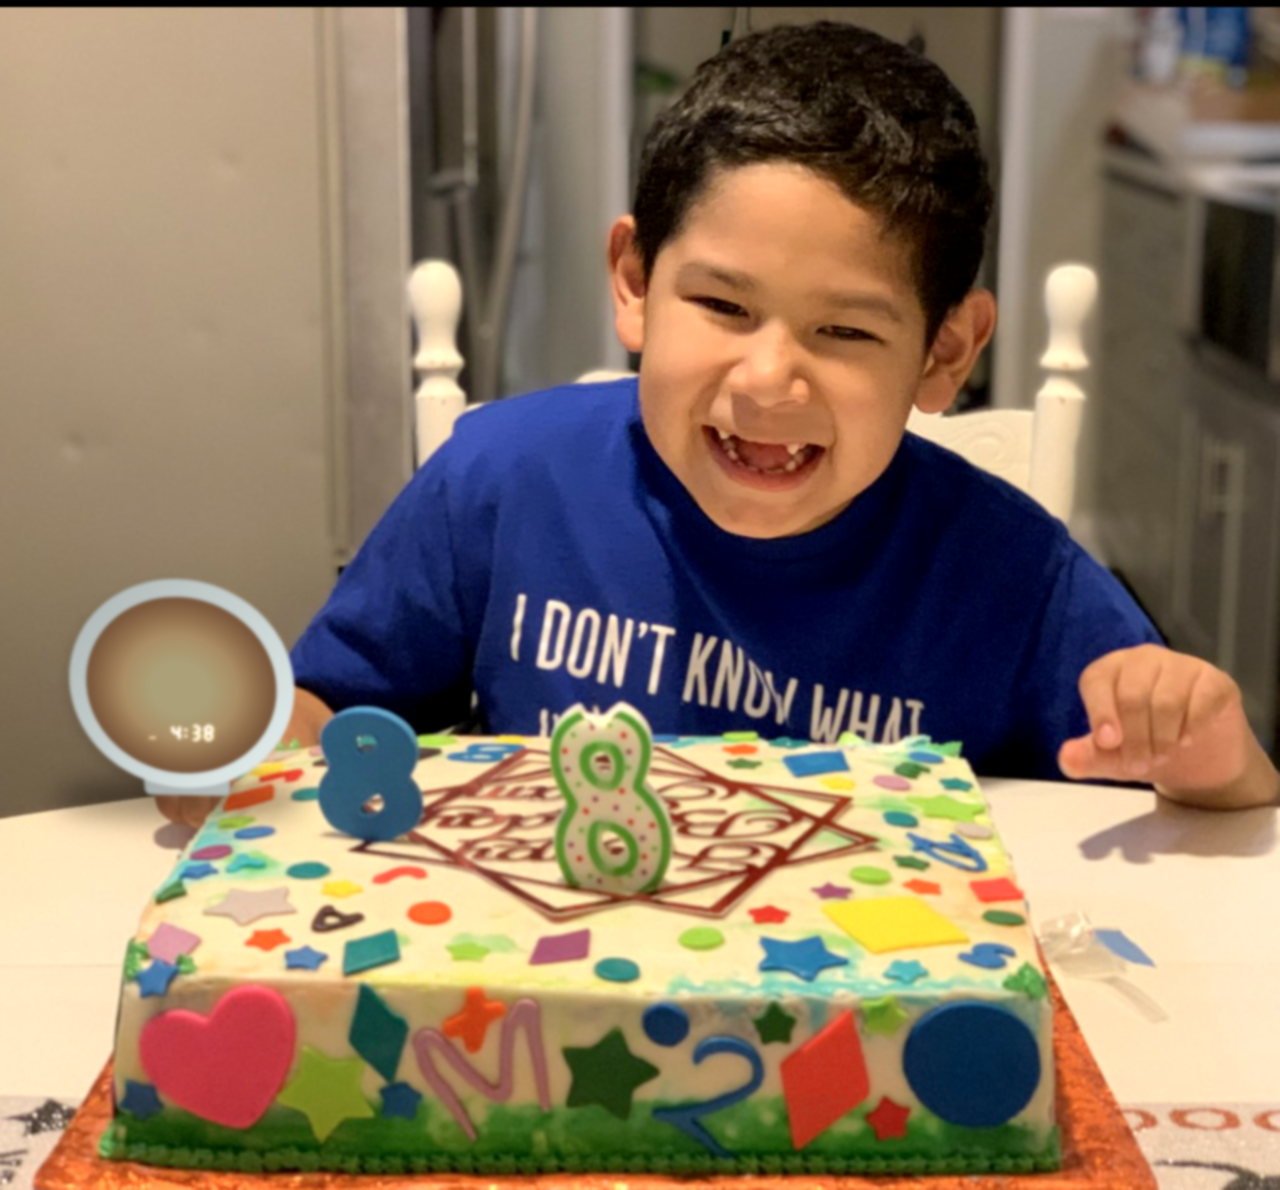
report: 4,38
